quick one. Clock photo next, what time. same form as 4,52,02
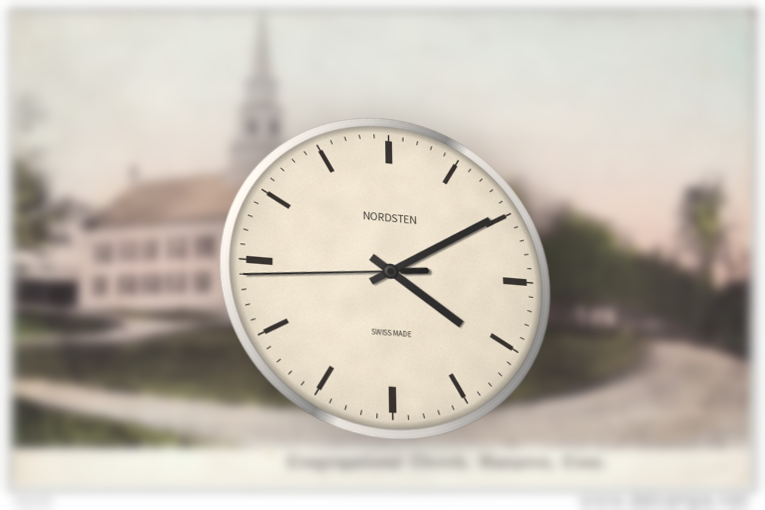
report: 4,09,44
